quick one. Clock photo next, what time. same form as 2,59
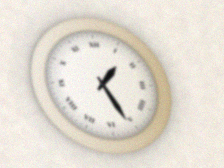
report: 1,26
